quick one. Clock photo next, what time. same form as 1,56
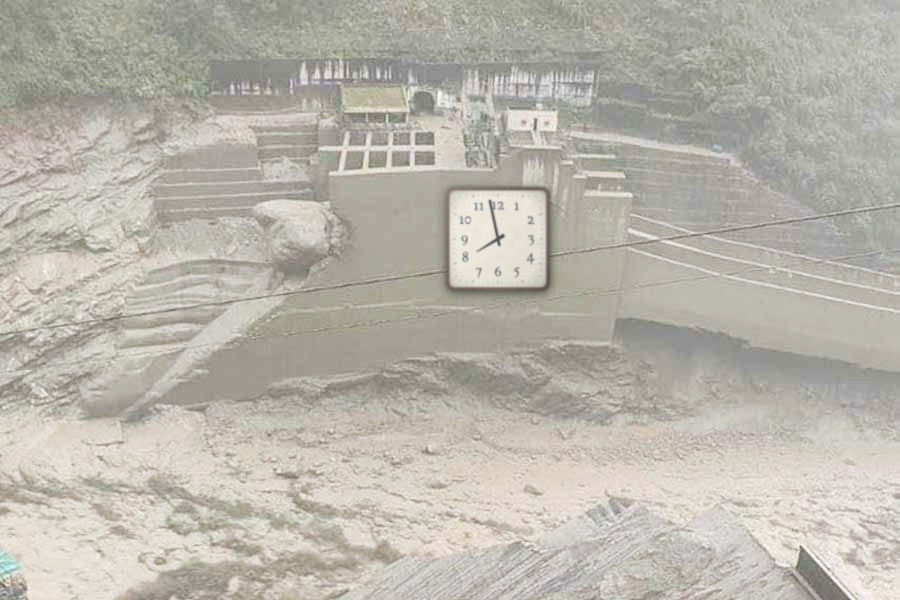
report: 7,58
